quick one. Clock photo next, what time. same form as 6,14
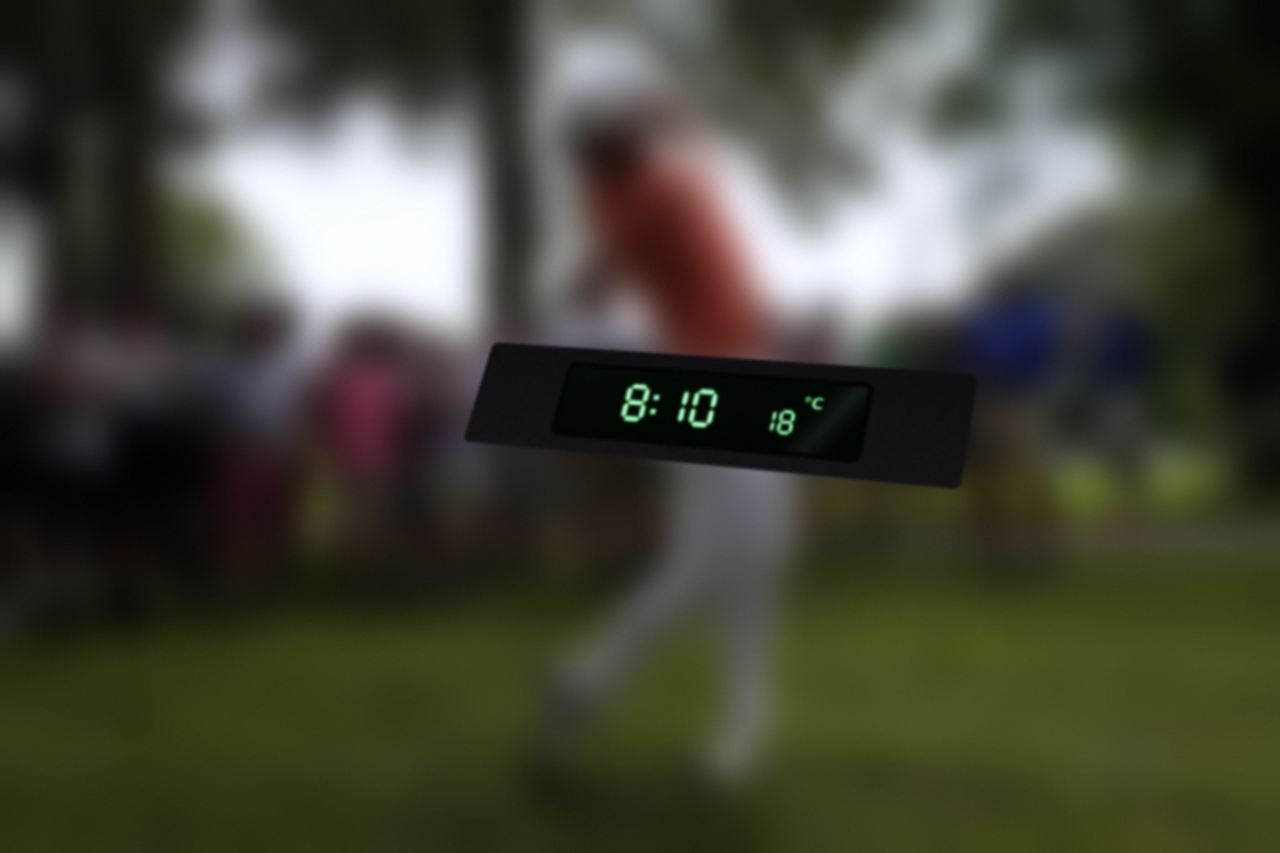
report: 8,10
